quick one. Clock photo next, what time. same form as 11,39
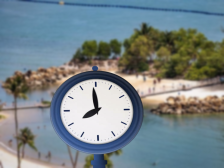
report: 7,59
